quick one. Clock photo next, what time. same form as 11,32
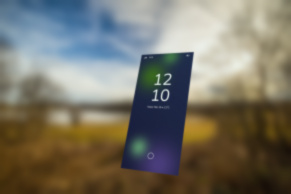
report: 12,10
